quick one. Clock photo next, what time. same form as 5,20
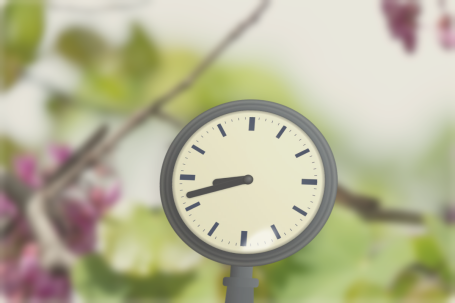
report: 8,42
